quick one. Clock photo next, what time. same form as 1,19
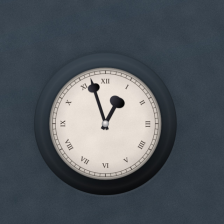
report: 12,57
